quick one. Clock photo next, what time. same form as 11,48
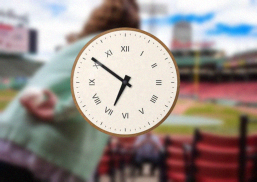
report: 6,51
